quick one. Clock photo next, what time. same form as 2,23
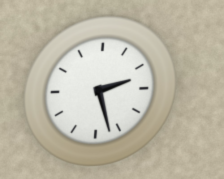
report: 2,27
